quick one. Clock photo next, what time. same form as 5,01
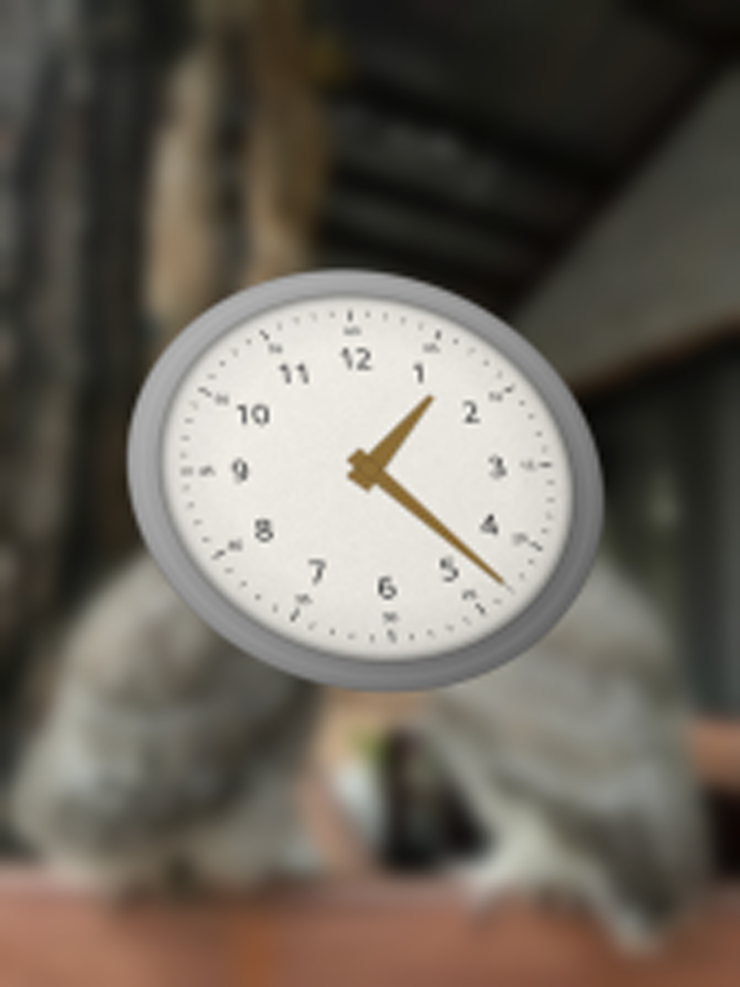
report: 1,23
